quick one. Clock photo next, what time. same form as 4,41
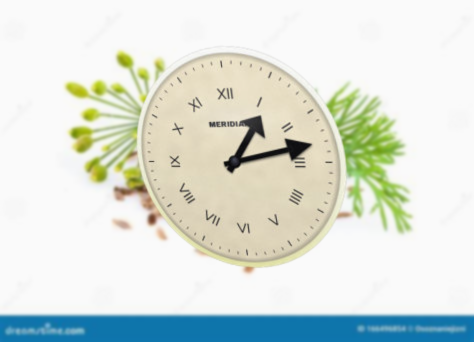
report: 1,13
